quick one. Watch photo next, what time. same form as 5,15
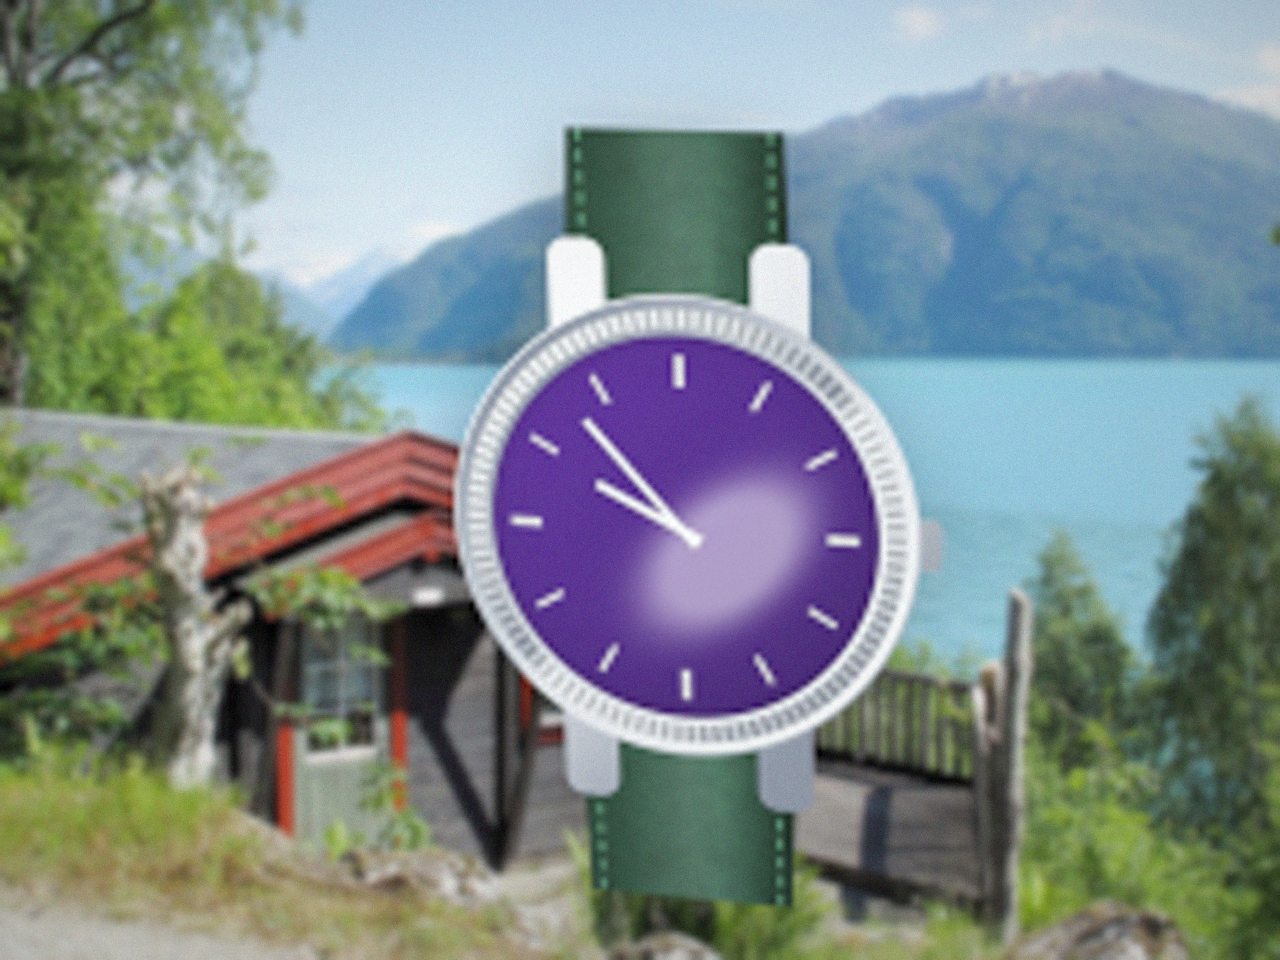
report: 9,53
